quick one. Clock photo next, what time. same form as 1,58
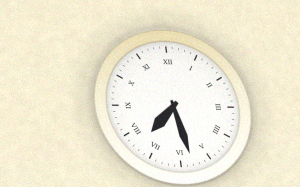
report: 7,28
